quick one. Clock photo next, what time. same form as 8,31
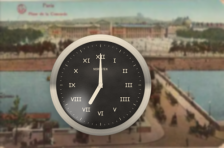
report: 7,00
